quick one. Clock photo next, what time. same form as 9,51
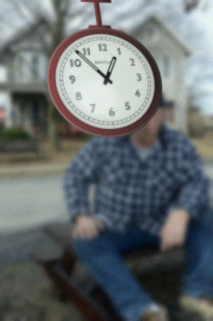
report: 12,53
